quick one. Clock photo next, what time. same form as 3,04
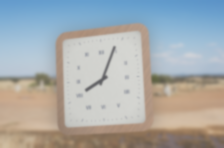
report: 8,04
